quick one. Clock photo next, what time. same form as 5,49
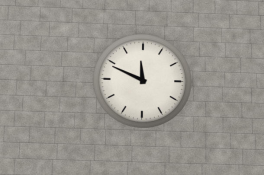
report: 11,49
